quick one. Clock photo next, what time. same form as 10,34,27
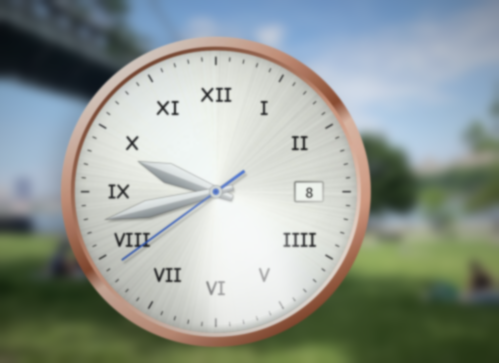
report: 9,42,39
